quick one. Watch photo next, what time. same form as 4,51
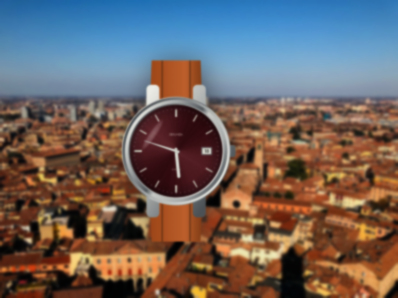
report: 5,48
